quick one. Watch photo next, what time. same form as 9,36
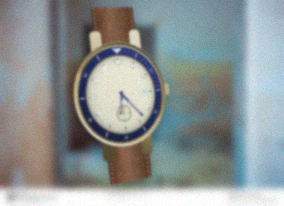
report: 6,23
